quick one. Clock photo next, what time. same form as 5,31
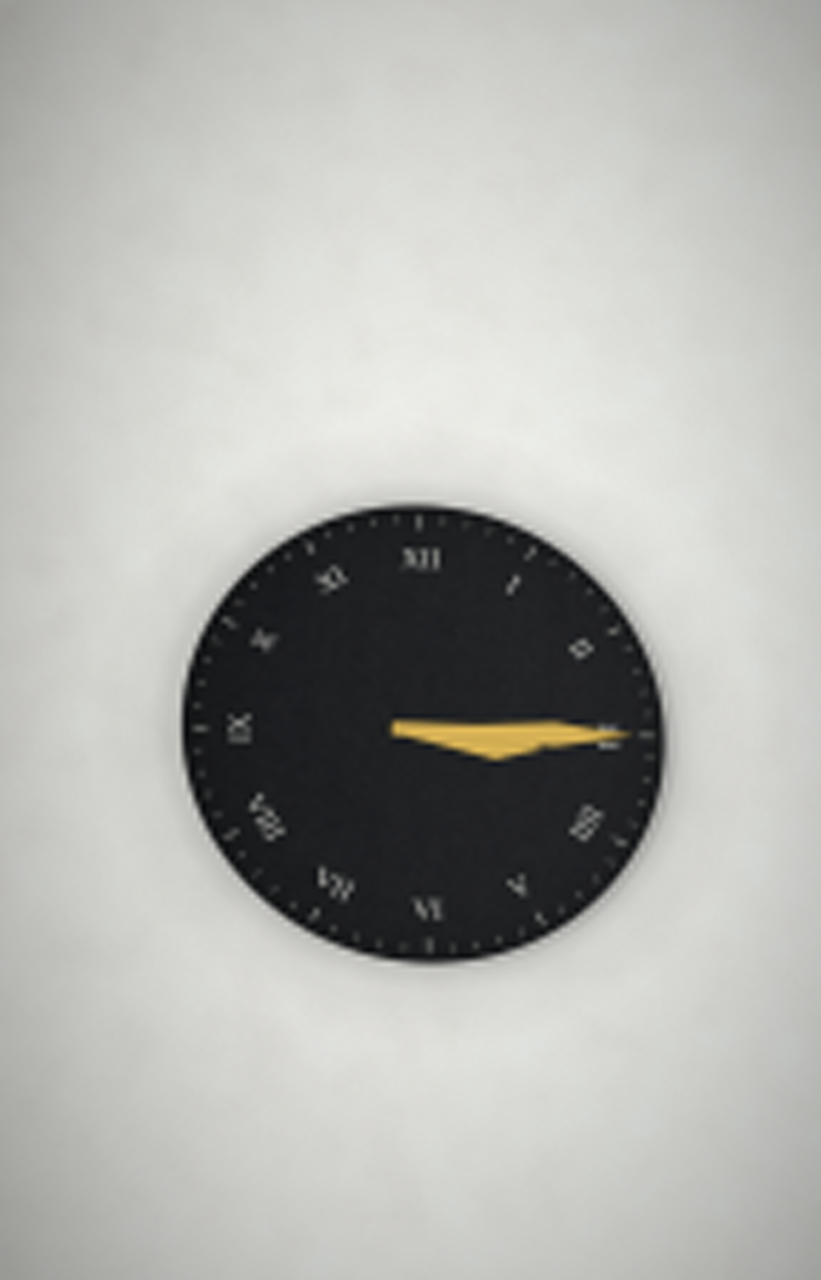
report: 3,15
